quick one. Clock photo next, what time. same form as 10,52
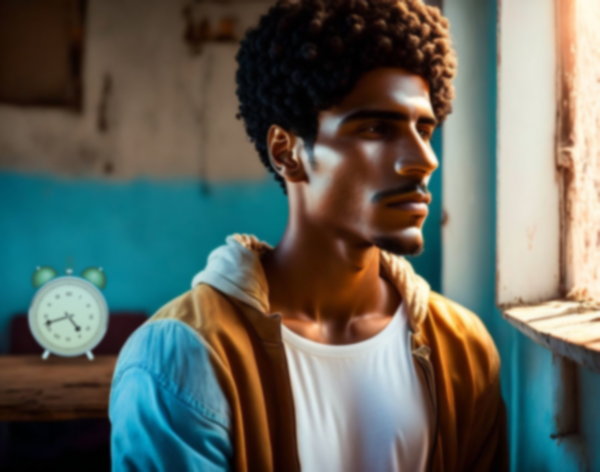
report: 4,42
